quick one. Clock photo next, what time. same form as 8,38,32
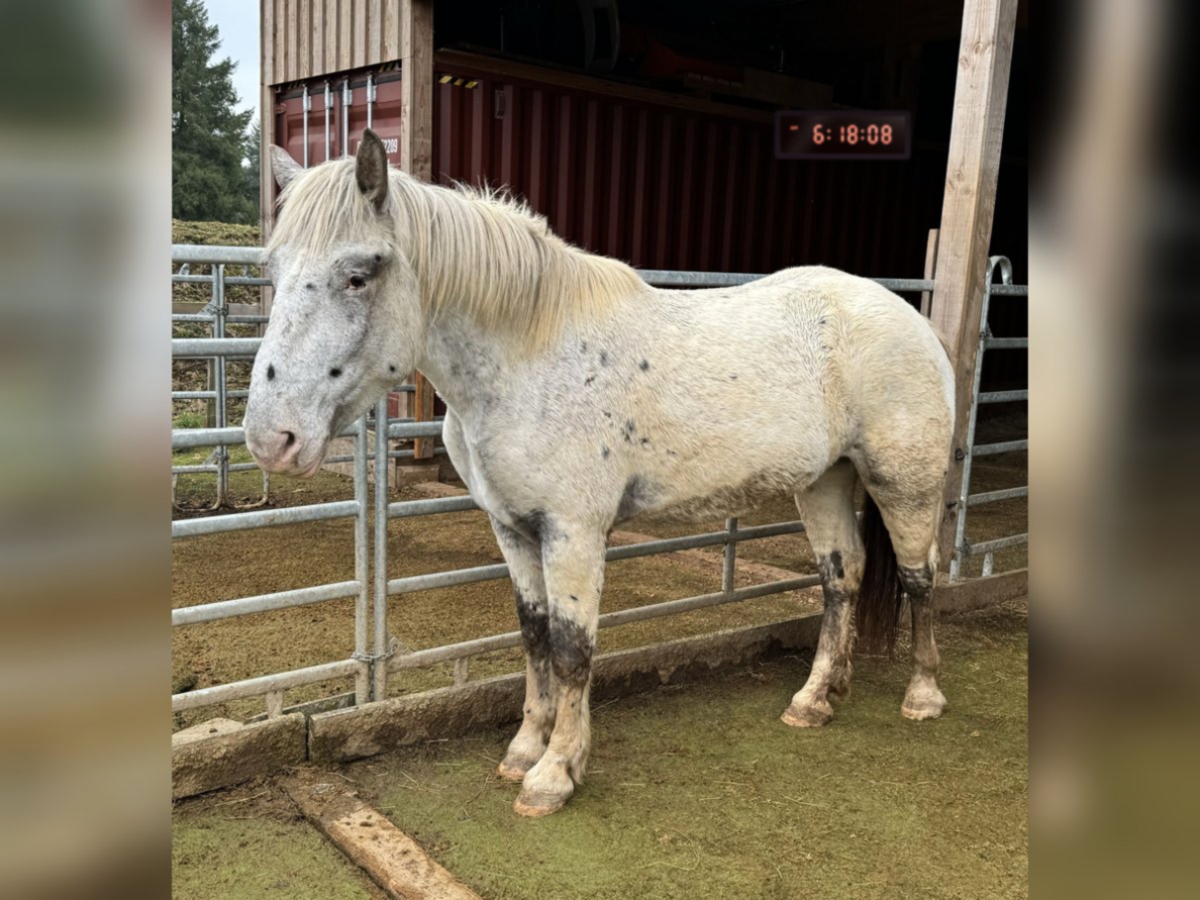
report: 6,18,08
